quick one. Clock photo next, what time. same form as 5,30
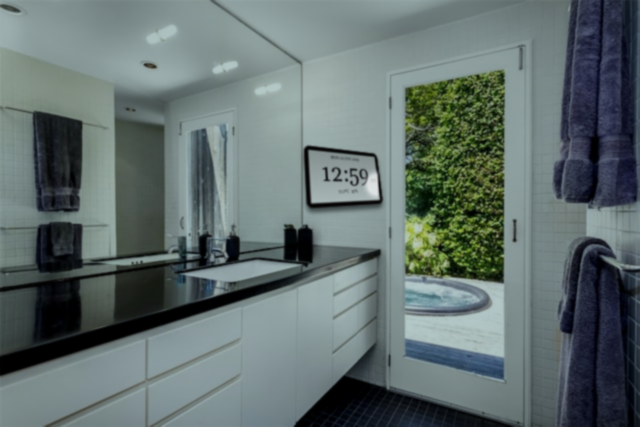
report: 12,59
